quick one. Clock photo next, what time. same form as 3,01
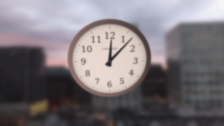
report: 12,07
